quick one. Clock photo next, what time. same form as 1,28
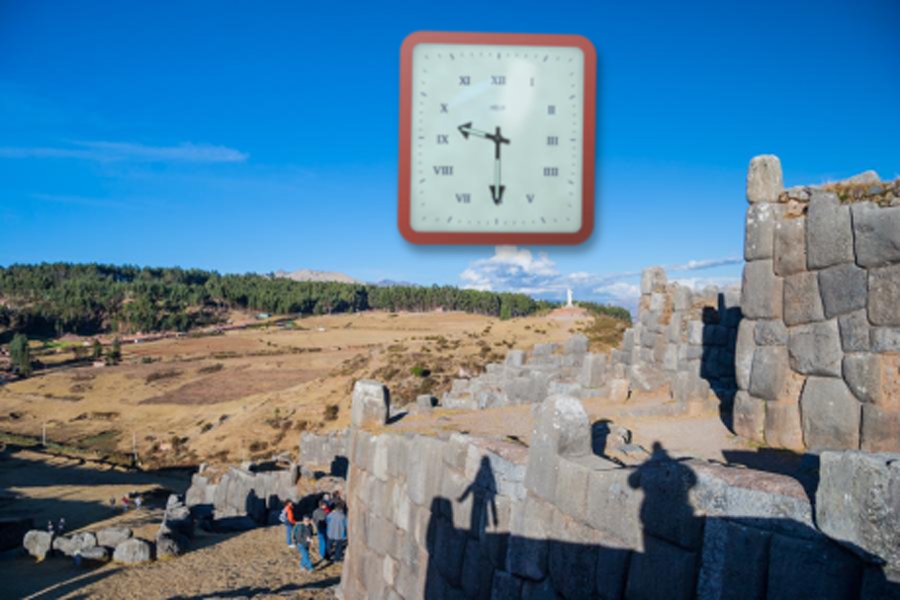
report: 9,30
